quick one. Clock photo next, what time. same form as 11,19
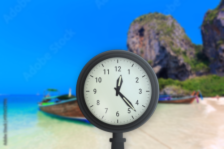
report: 12,23
